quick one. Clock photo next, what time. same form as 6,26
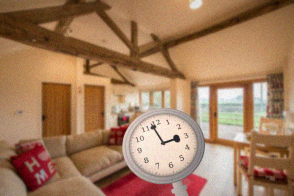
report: 2,58
